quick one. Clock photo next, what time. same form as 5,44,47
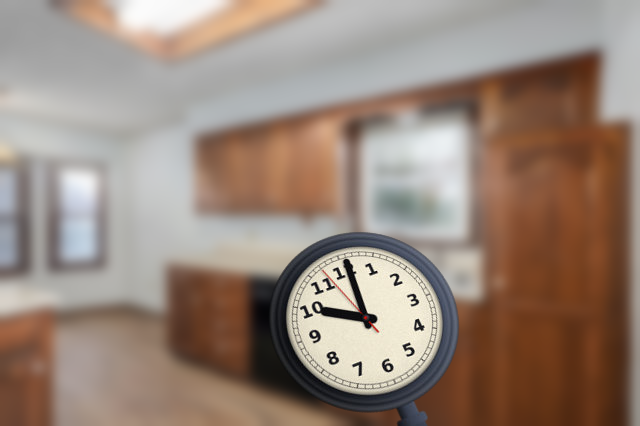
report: 10,00,57
